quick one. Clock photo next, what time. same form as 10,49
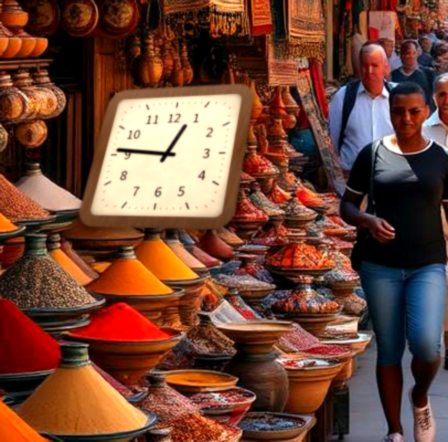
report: 12,46
